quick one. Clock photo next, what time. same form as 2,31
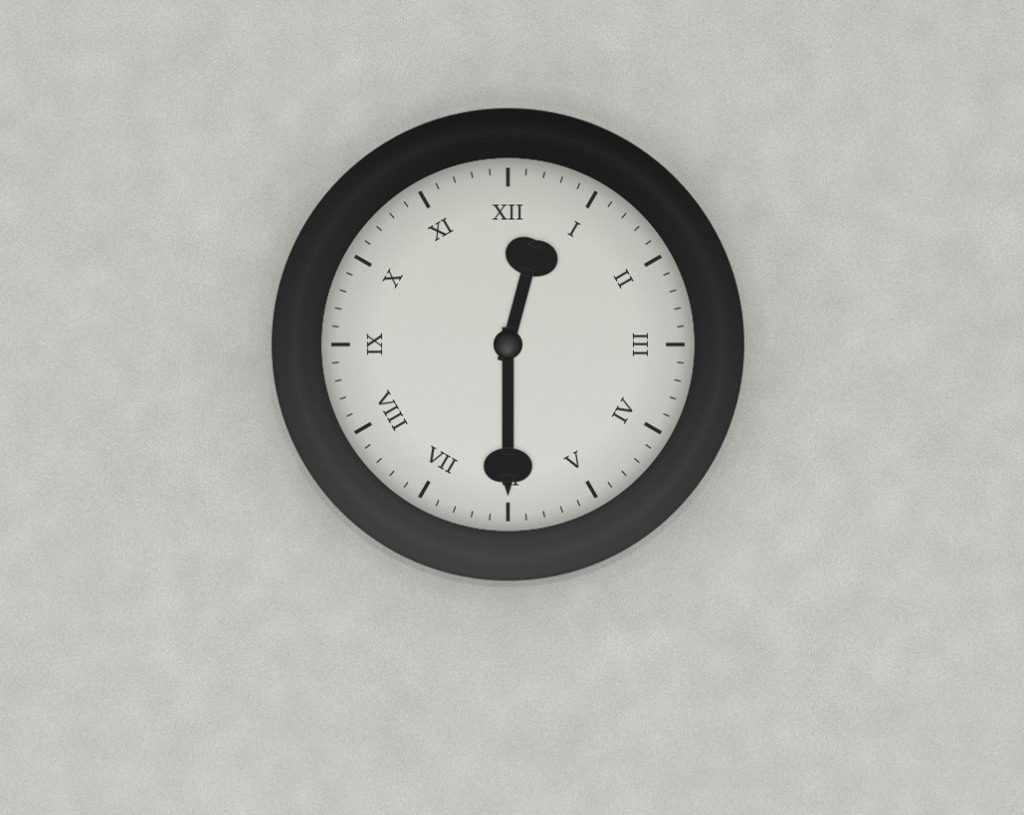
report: 12,30
